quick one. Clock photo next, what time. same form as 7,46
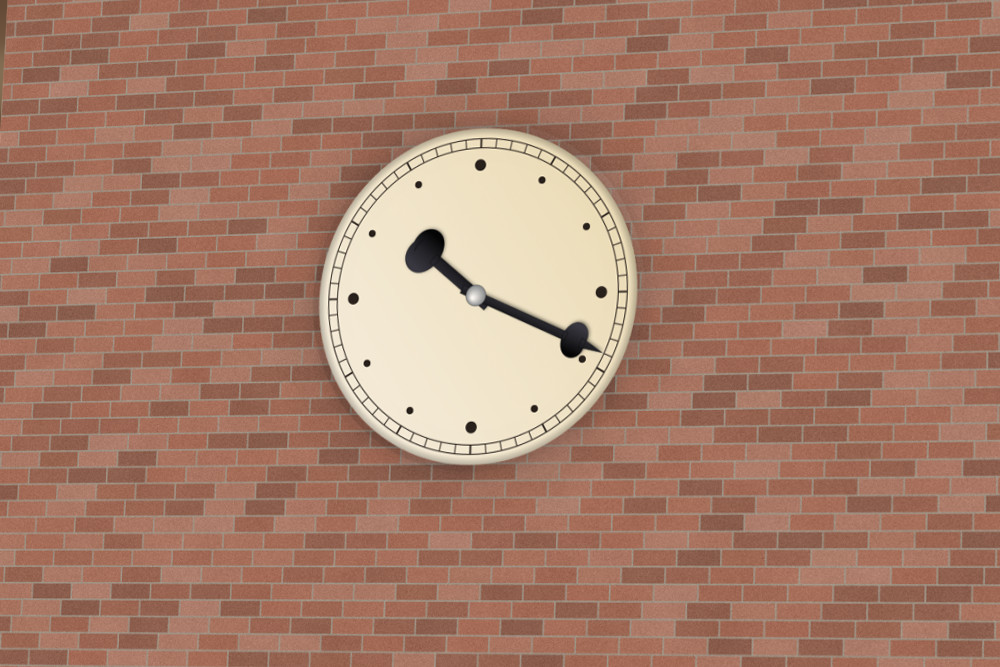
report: 10,19
